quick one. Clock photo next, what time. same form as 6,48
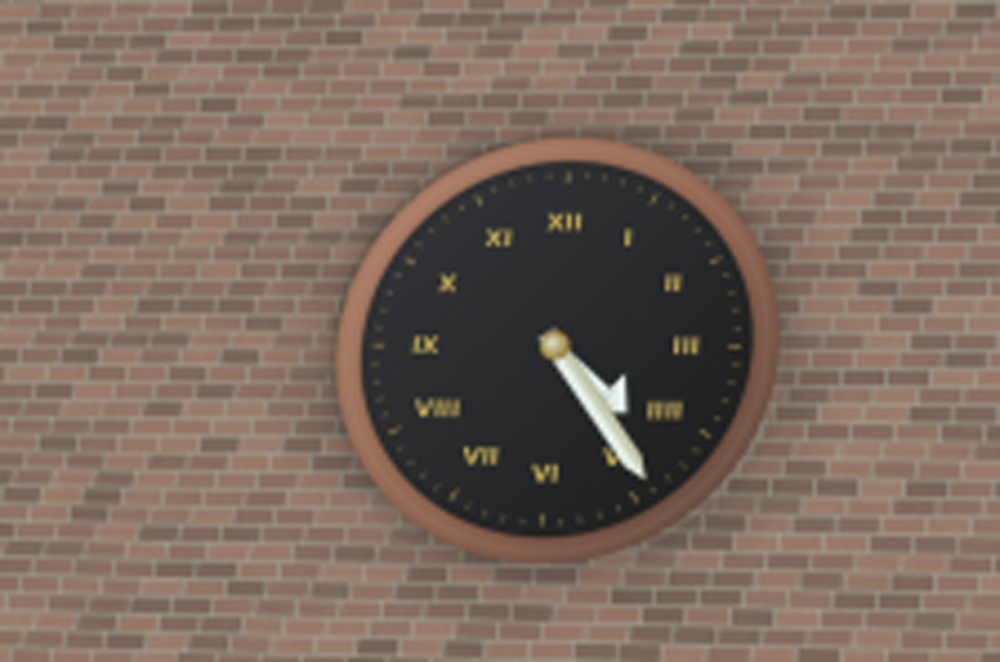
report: 4,24
